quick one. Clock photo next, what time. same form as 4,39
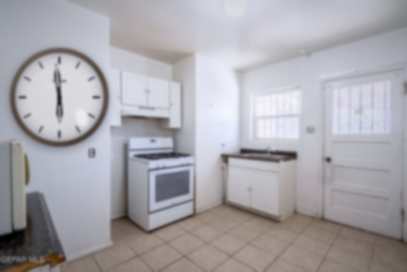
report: 5,59
